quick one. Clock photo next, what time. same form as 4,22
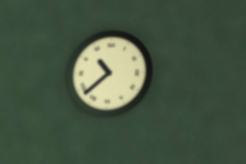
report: 10,38
